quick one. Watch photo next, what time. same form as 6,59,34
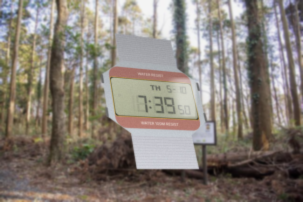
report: 7,39,50
